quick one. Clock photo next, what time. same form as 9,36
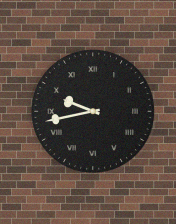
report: 9,43
